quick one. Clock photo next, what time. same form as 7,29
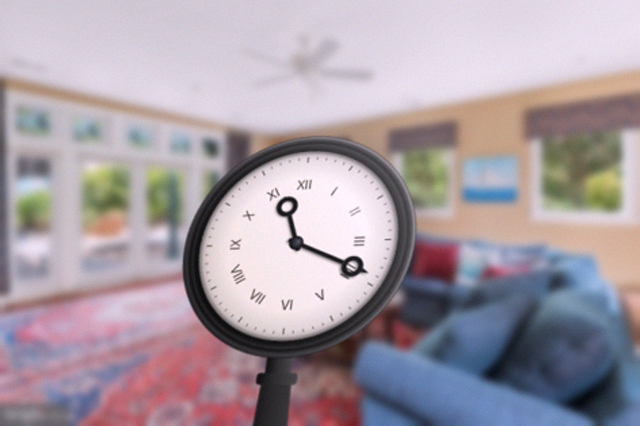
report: 11,19
